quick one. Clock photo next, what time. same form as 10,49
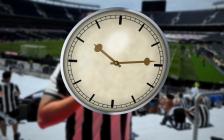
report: 10,14
